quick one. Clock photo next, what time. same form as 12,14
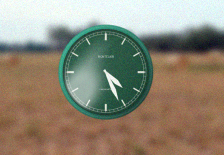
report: 4,26
